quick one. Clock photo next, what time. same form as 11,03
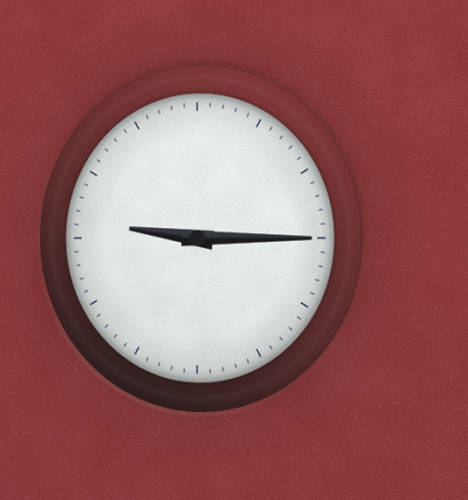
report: 9,15
